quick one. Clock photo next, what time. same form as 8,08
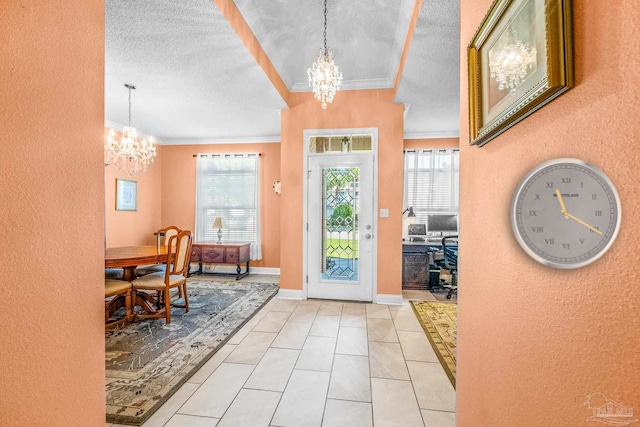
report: 11,20
